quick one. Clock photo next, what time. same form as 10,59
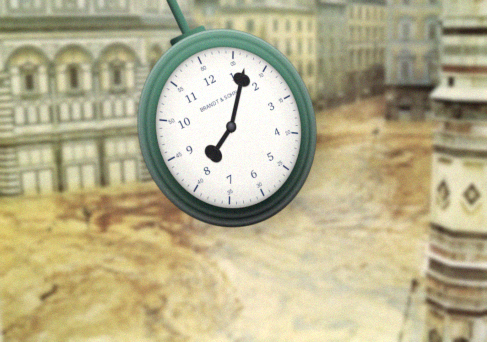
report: 8,07
